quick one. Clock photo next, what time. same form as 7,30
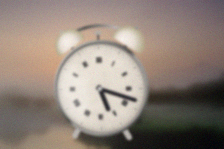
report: 5,18
